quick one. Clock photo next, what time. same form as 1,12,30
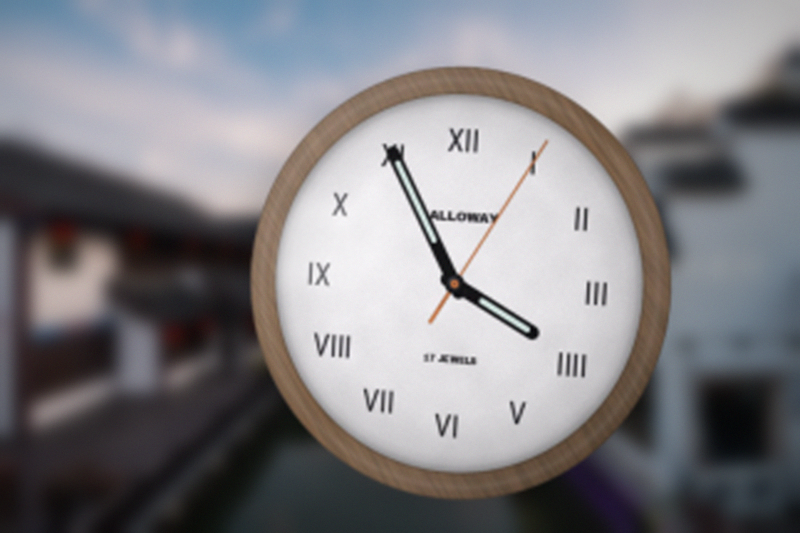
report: 3,55,05
